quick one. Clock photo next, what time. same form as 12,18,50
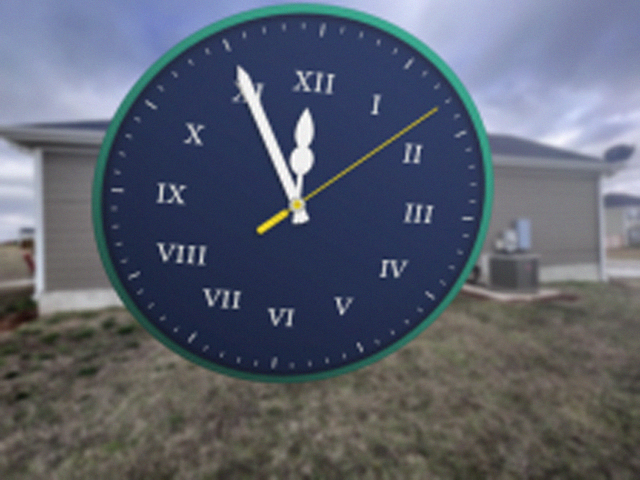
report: 11,55,08
